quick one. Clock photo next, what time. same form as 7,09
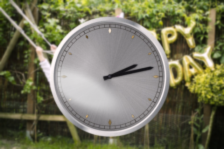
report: 2,13
